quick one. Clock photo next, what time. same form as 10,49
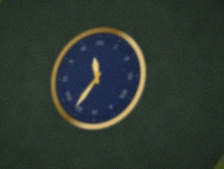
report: 11,36
